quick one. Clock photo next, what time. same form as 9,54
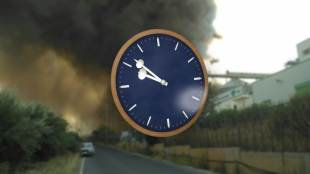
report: 9,52
